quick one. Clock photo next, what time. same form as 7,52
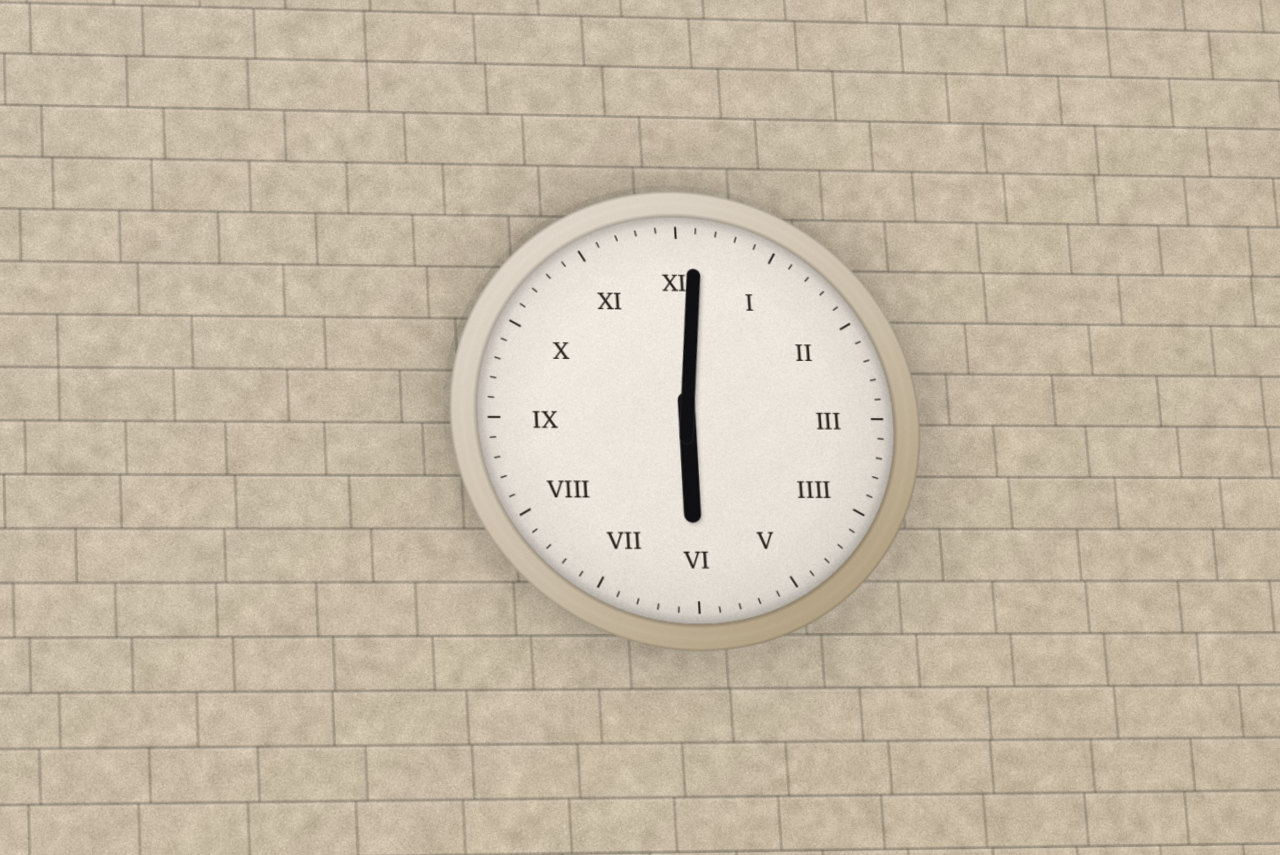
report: 6,01
